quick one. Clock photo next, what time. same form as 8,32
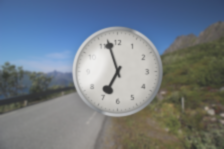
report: 6,57
